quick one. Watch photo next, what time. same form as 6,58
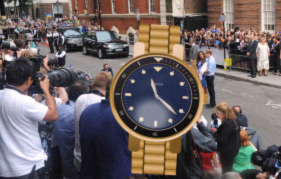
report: 11,22
